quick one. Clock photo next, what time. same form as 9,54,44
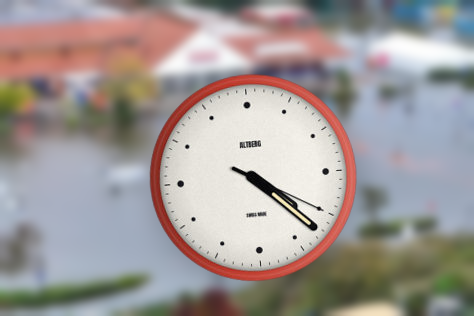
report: 4,22,20
